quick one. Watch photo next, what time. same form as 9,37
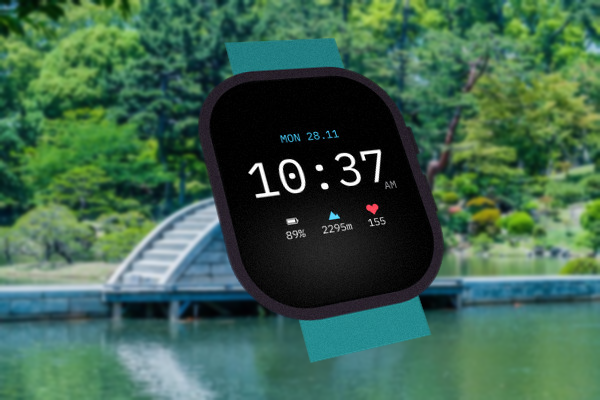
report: 10,37
